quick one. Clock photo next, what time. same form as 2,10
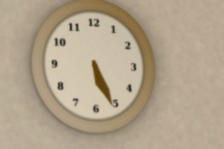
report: 5,26
